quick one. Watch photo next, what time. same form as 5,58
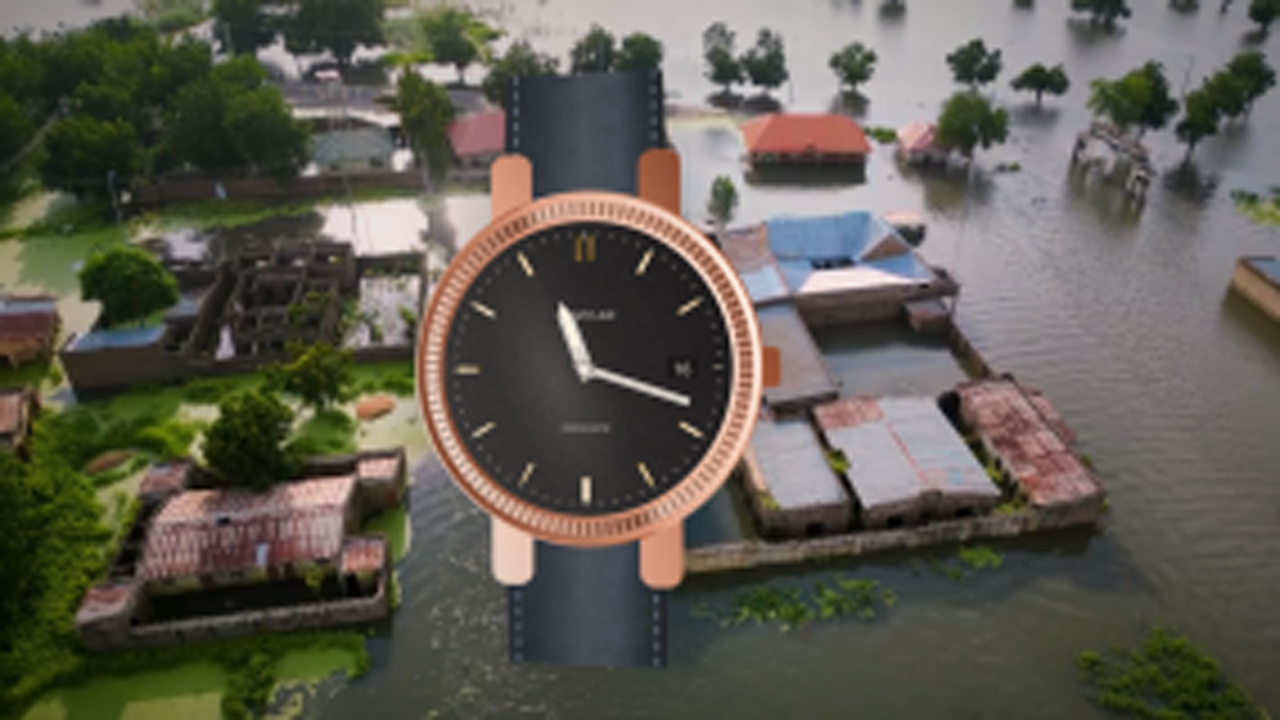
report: 11,18
